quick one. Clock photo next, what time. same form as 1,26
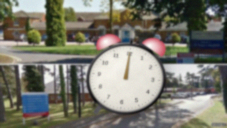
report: 12,00
